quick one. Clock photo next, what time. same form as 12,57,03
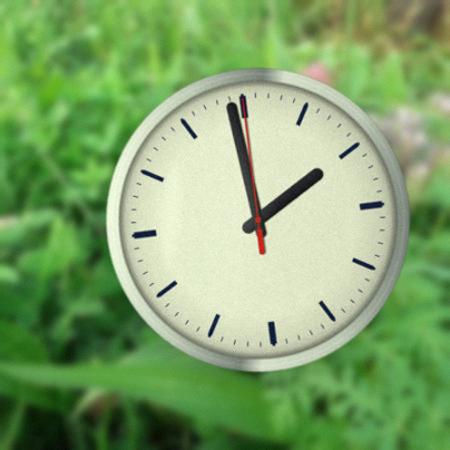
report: 1,59,00
